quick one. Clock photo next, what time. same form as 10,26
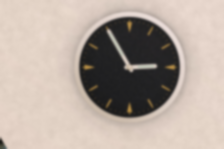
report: 2,55
